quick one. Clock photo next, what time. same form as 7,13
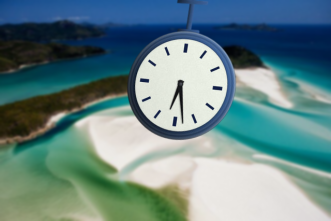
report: 6,28
